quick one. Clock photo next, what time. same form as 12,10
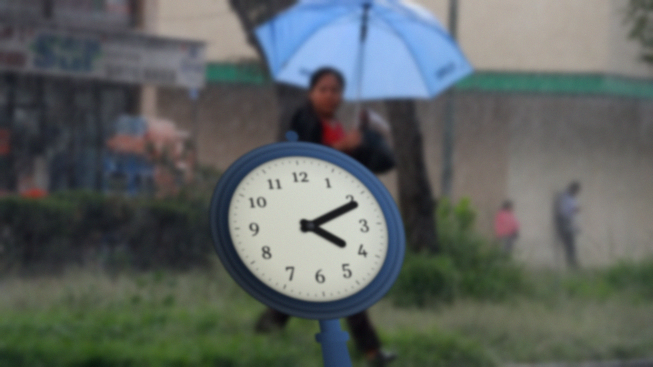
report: 4,11
